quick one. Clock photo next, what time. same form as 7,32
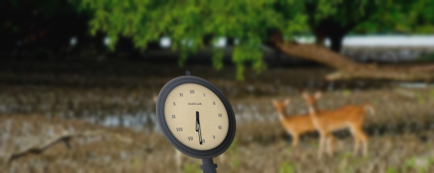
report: 6,31
